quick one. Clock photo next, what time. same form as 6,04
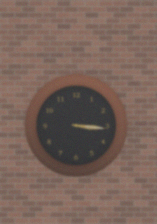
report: 3,16
